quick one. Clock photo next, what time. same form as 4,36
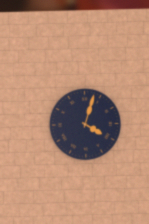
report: 4,03
